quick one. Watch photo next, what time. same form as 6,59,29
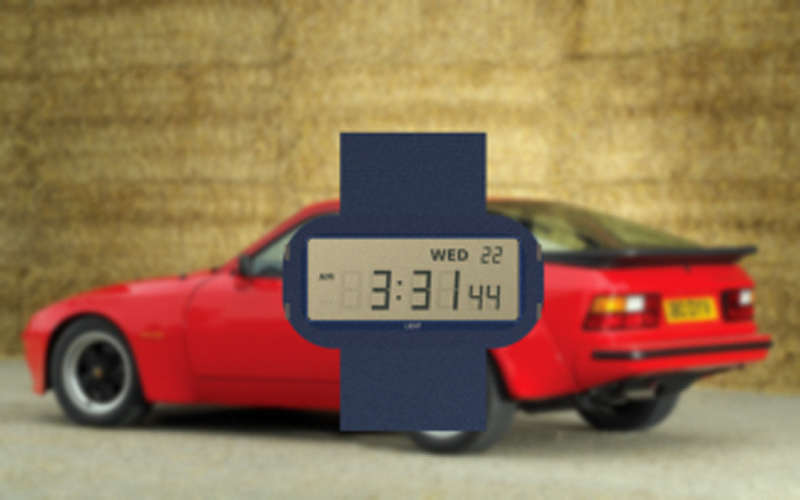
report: 3,31,44
